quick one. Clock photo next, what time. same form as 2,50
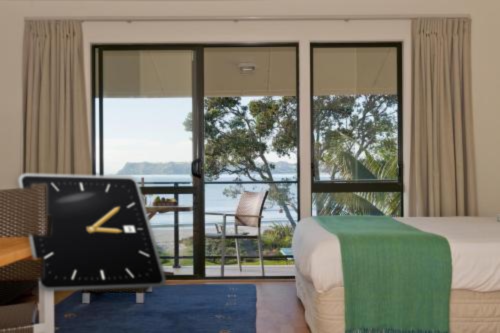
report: 3,09
